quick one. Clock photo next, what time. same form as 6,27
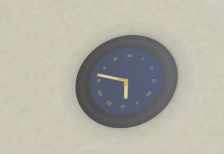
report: 5,47
